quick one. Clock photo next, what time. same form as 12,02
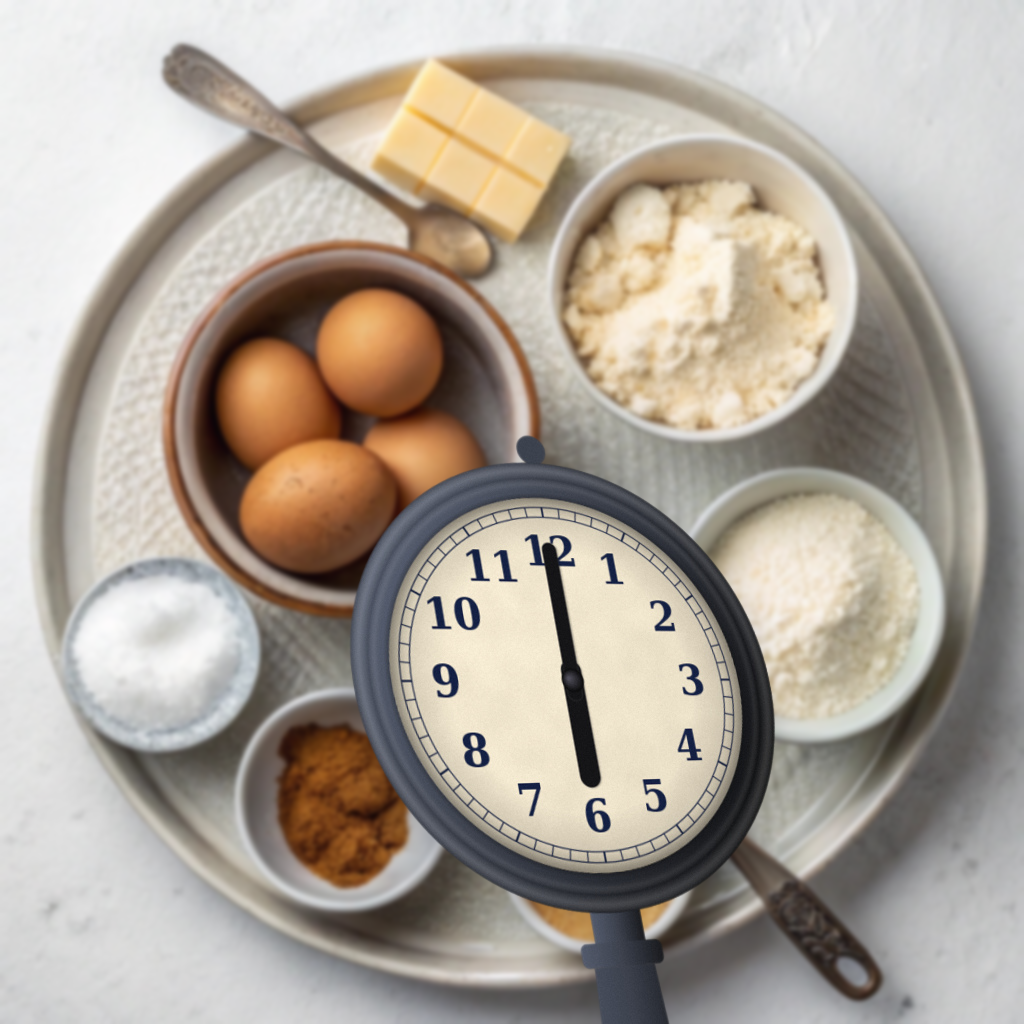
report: 6,00
